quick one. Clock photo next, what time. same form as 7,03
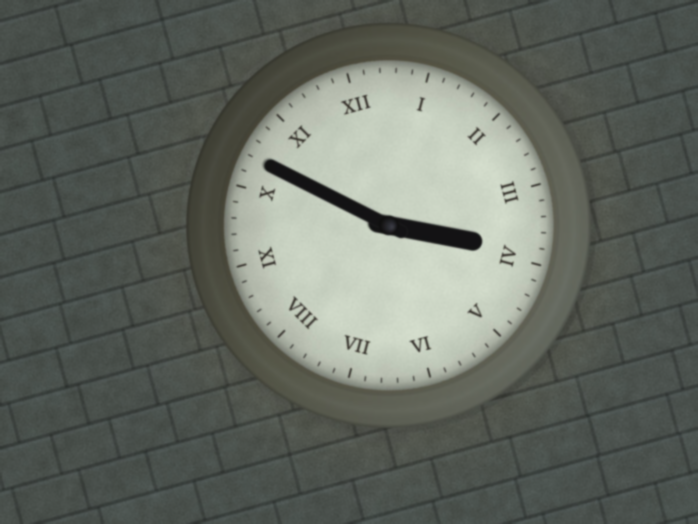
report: 3,52
